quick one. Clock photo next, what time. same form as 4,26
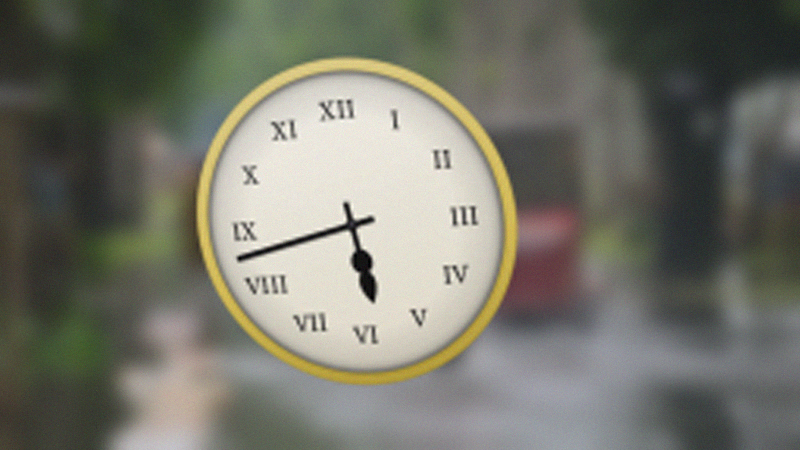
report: 5,43
